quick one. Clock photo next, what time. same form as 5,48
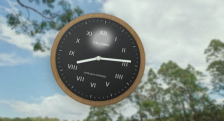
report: 8,14
